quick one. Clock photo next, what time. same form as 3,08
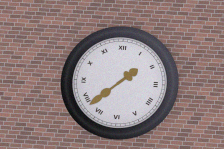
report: 1,38
